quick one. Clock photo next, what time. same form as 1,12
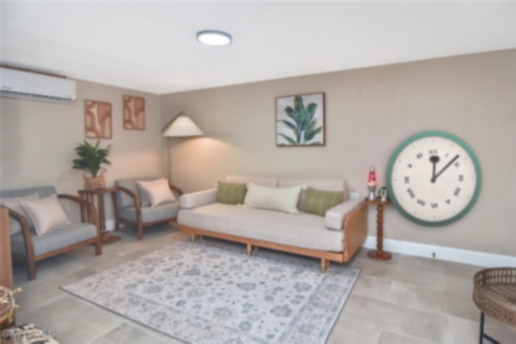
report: 12,08
